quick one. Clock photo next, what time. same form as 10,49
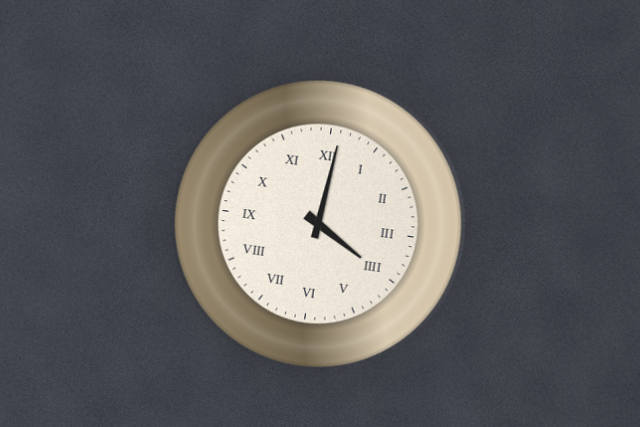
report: 4,01
